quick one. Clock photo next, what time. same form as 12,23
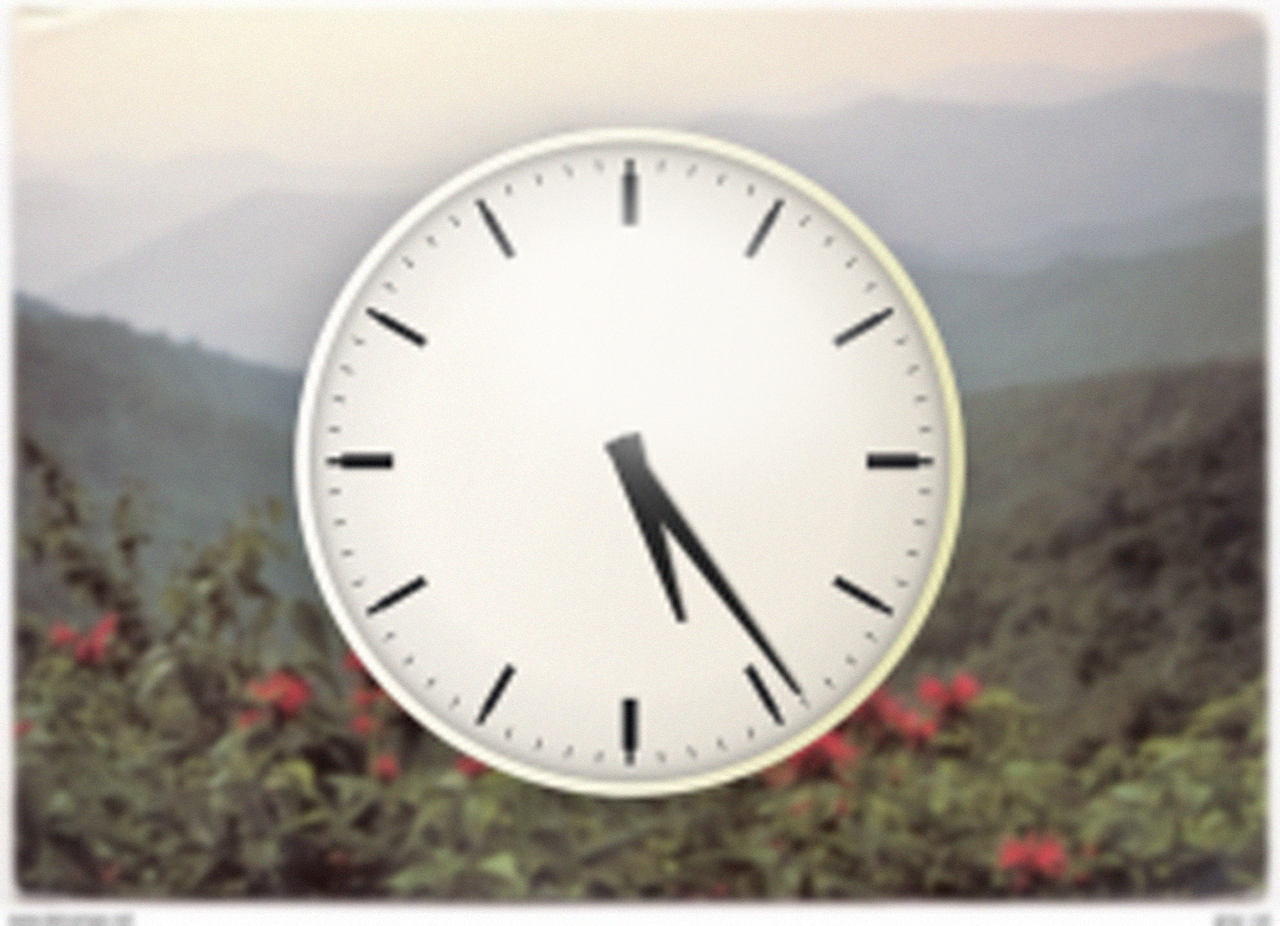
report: 5,24
